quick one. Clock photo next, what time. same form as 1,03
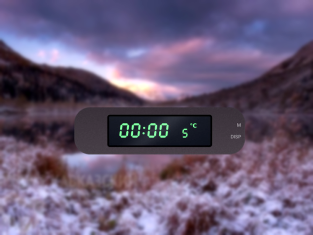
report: 0,00
